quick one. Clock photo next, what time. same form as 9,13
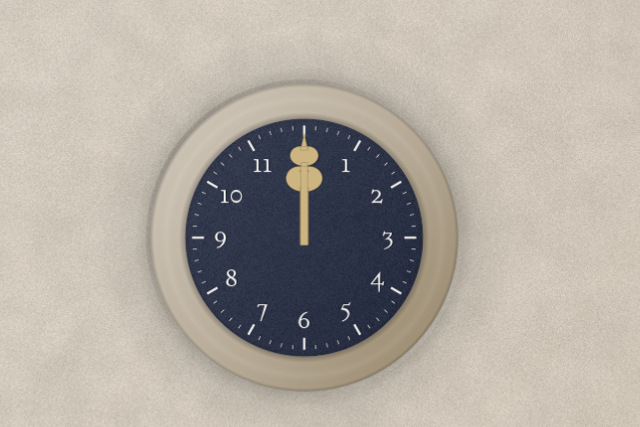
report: 12,00
